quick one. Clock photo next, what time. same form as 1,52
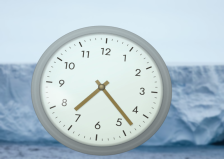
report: 7,23
